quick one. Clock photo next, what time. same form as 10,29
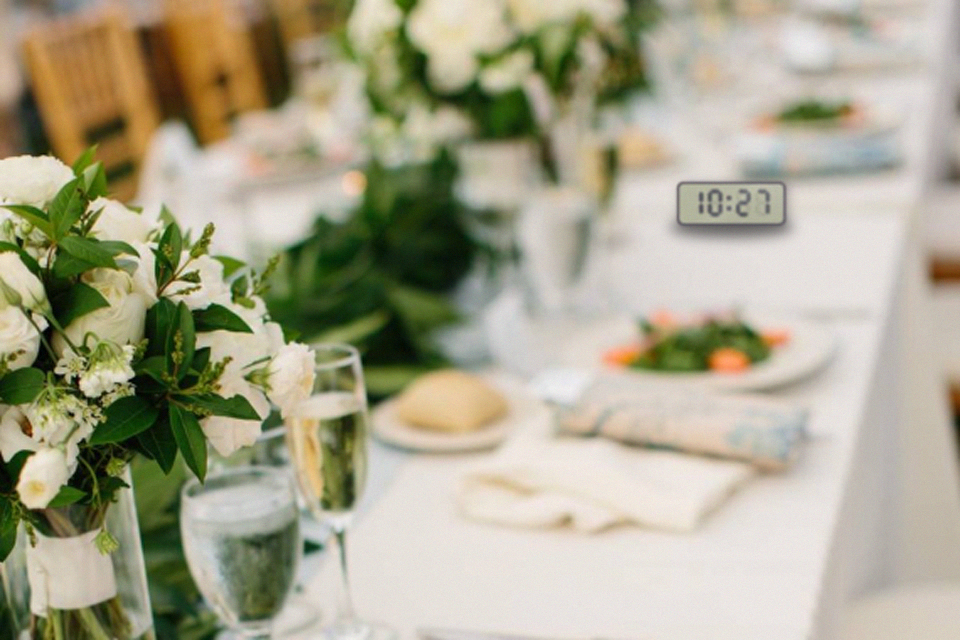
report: 10,27
